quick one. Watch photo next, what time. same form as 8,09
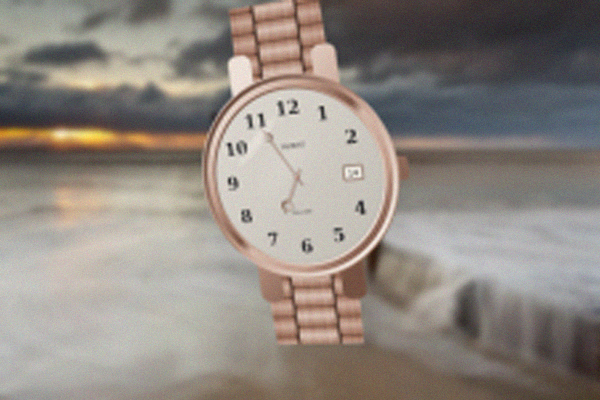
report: 6,55
